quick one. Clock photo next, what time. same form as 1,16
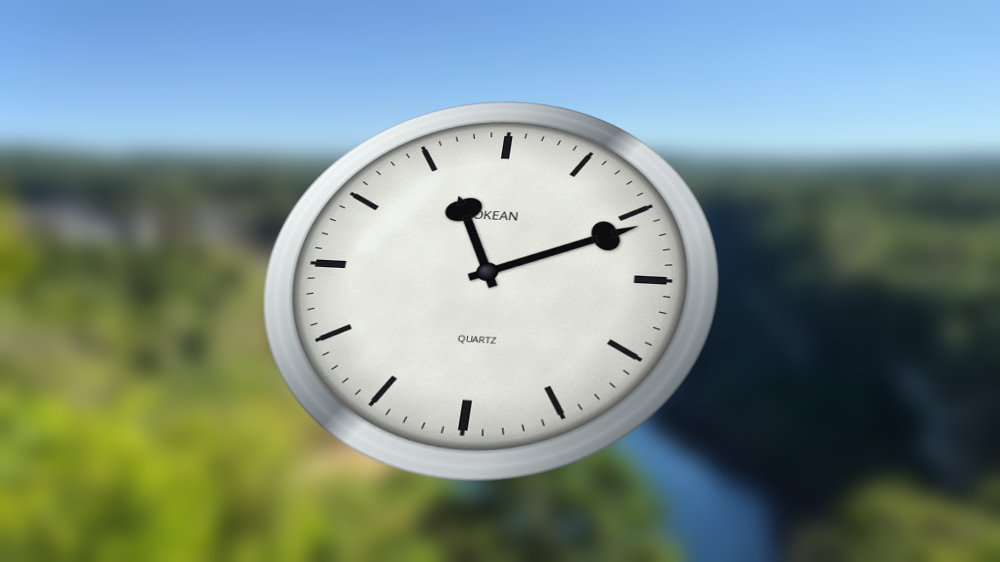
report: 11,11
